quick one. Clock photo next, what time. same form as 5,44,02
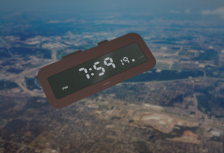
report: 7,59,19
